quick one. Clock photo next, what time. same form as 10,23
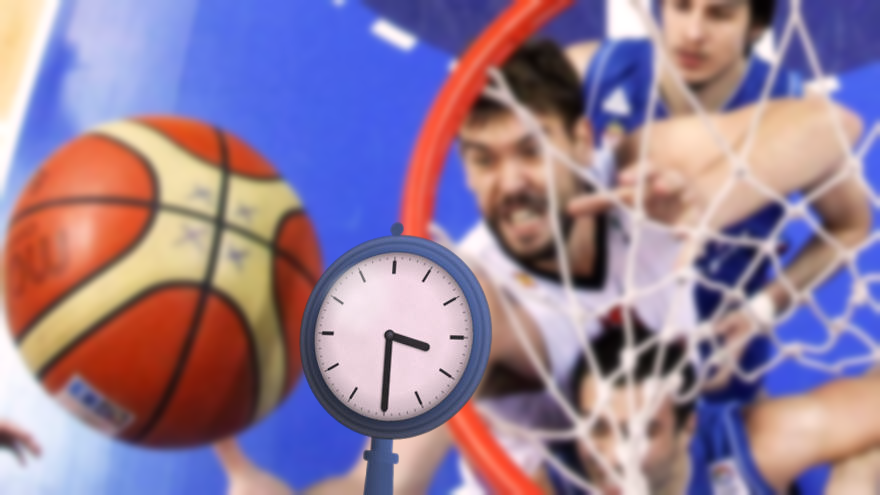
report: 3,30
